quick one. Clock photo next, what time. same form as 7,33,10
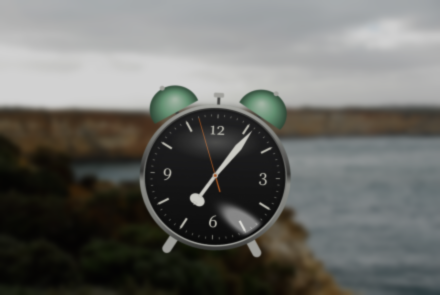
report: 7,05,57
